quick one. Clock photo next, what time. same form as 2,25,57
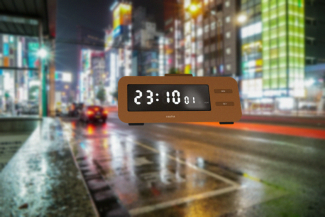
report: 23,10,01
